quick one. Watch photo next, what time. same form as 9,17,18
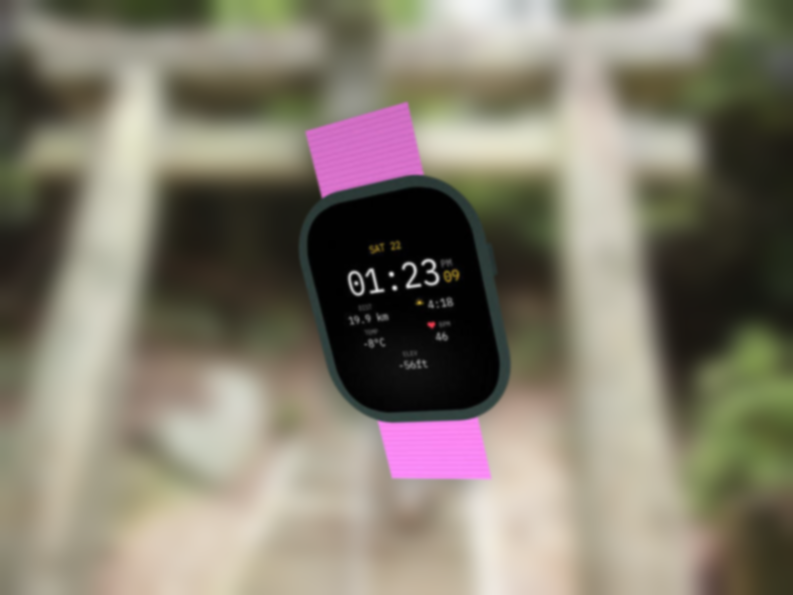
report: 1,23,09
